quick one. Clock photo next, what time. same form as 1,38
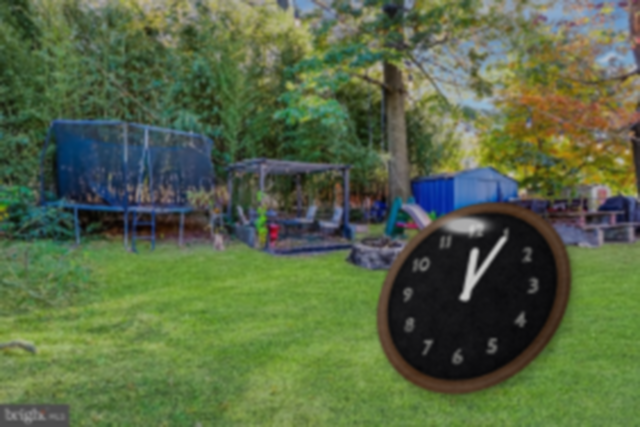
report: 12,05
